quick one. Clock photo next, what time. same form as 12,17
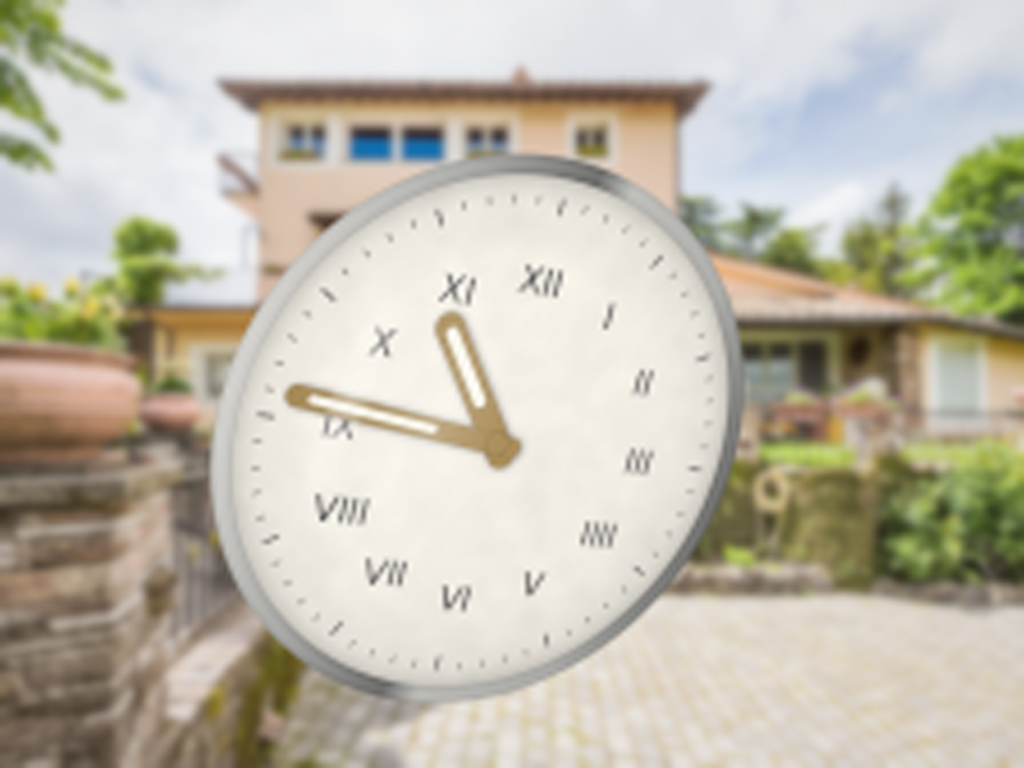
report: 10,46
